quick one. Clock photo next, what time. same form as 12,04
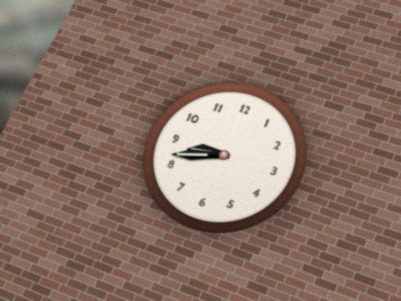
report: 8,42
